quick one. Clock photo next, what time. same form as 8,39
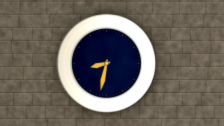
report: 8,32
